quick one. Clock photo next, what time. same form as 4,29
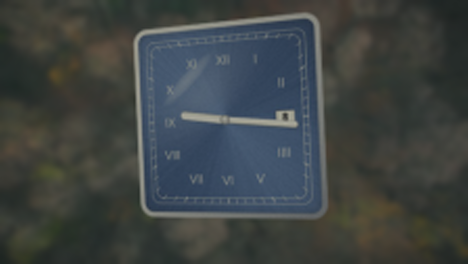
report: 9,16
